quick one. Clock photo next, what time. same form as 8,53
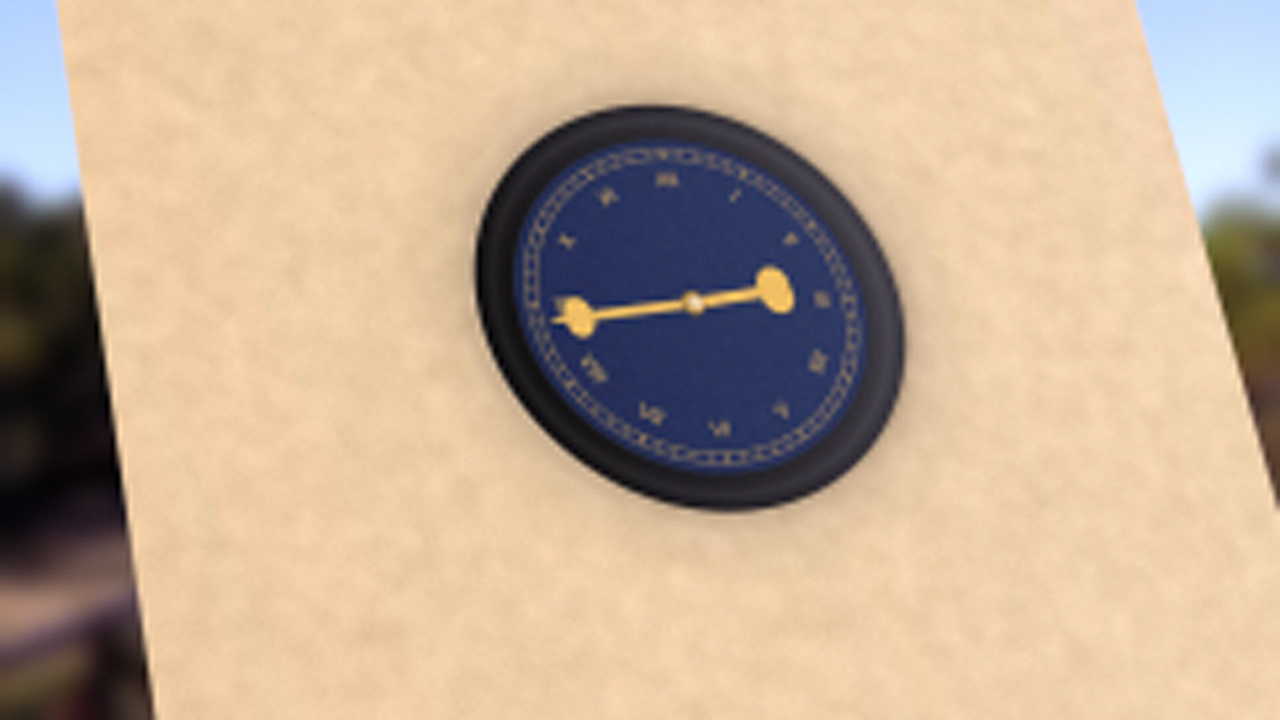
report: 2,44
